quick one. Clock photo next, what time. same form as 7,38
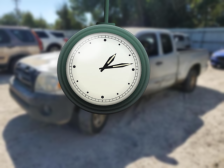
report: 1,13
